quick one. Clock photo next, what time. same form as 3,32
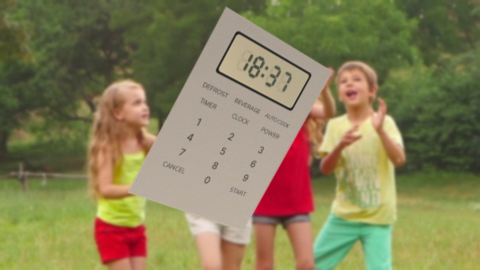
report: 18,37
